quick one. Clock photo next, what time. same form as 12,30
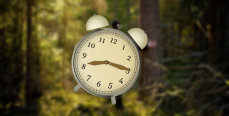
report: 8,15
